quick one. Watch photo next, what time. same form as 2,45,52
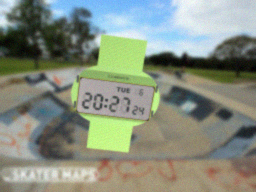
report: 20,27,24
